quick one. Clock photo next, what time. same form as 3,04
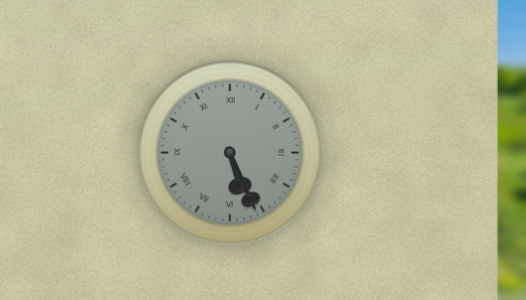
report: 5,26
